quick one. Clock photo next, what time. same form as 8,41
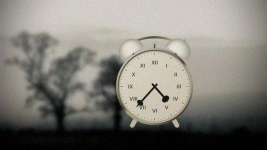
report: 4,37
